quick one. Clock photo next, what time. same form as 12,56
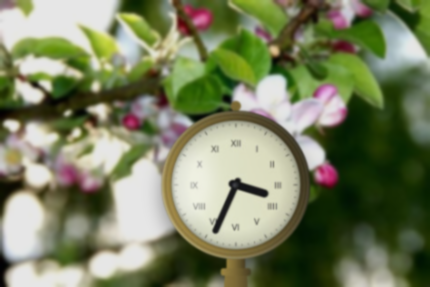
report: 3,34
